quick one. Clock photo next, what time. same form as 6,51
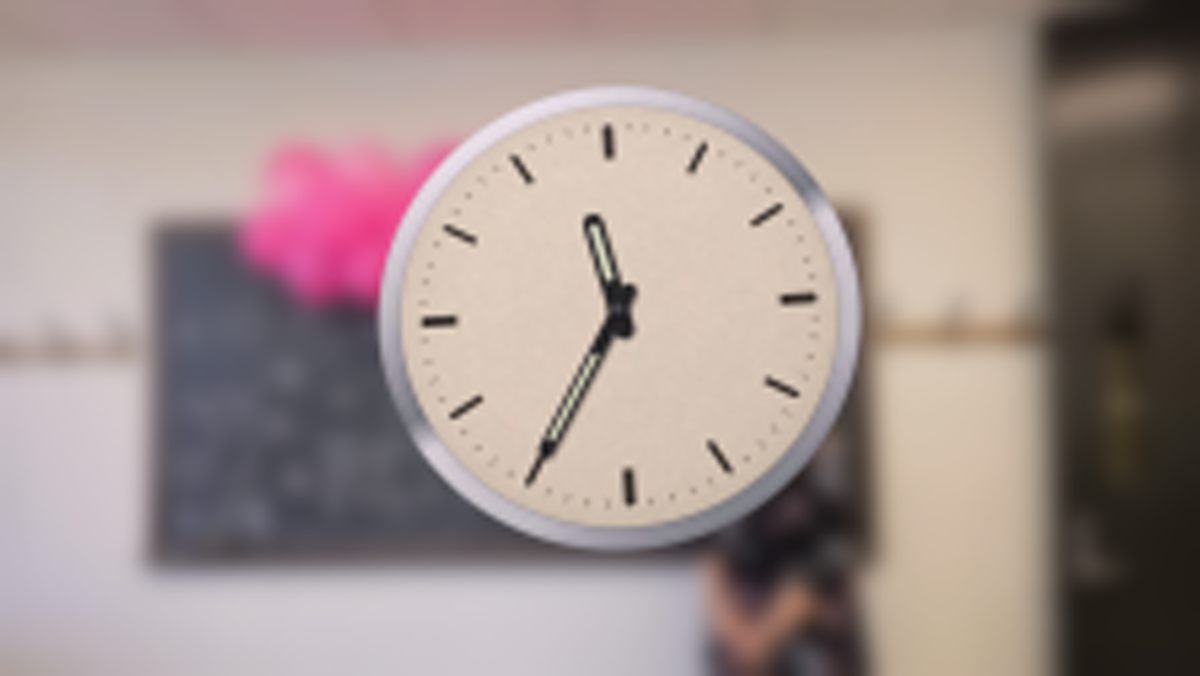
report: 11,35
